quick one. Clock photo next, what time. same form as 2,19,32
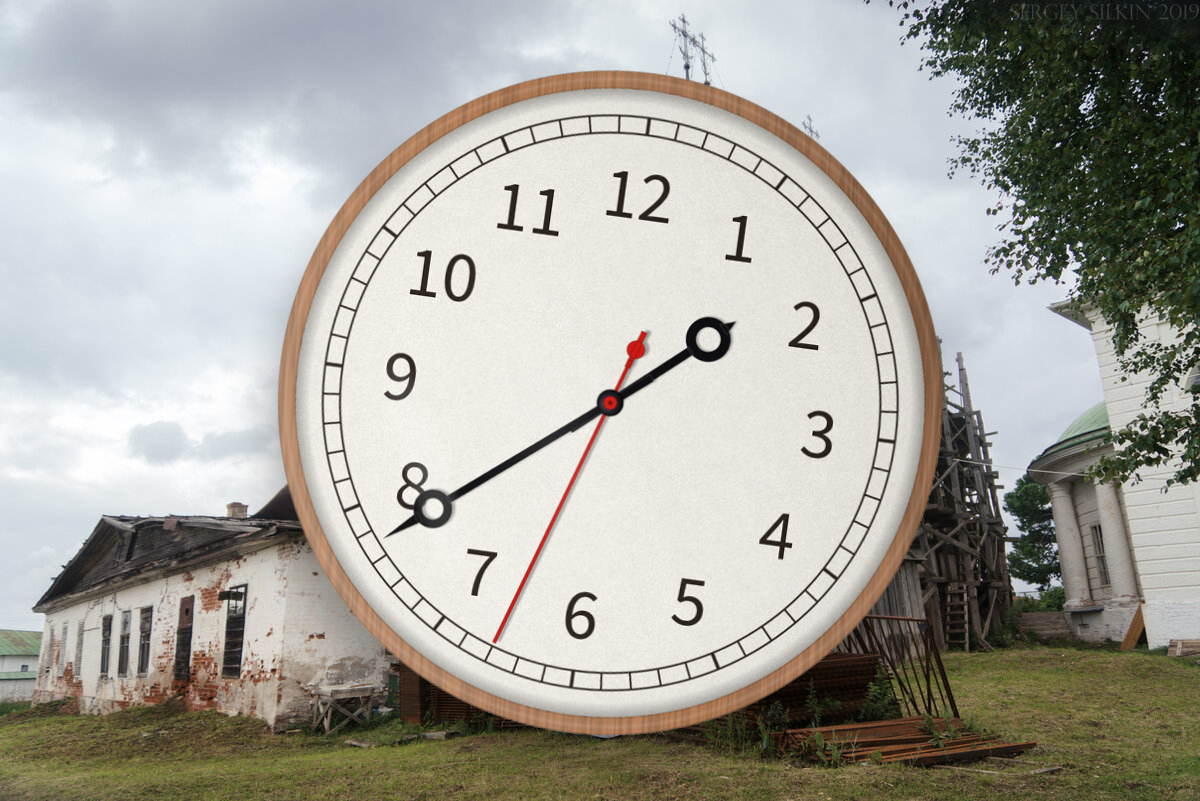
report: 1,38,33
